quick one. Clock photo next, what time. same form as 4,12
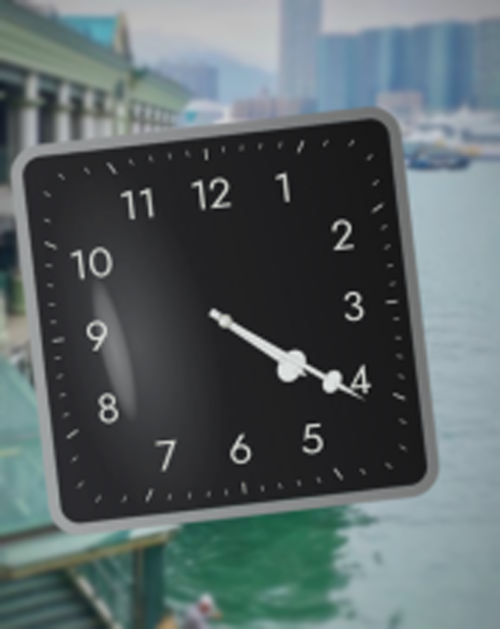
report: 4,21
